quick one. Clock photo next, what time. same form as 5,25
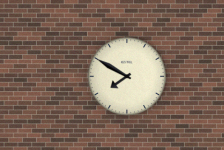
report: 7,50
